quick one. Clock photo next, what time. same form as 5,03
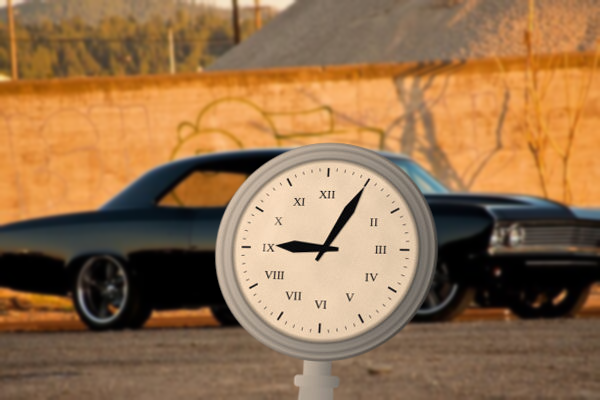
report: 9,05
